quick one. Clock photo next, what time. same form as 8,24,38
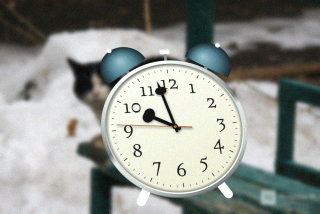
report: 9,57,46
